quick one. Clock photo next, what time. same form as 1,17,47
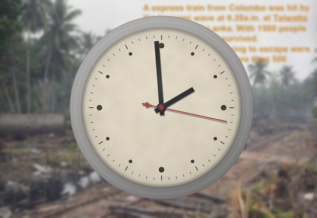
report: 1,59,17
